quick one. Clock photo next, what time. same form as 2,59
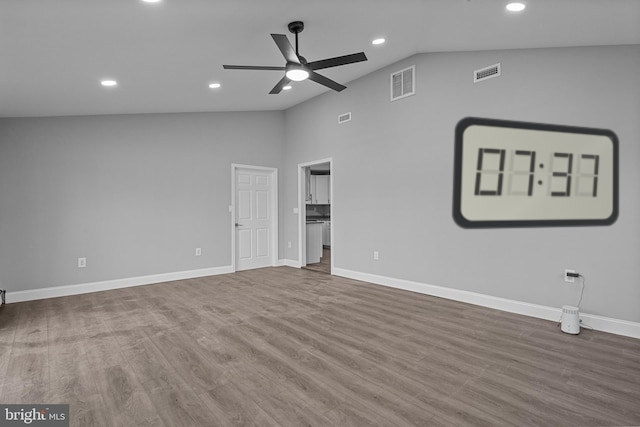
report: 7,37
